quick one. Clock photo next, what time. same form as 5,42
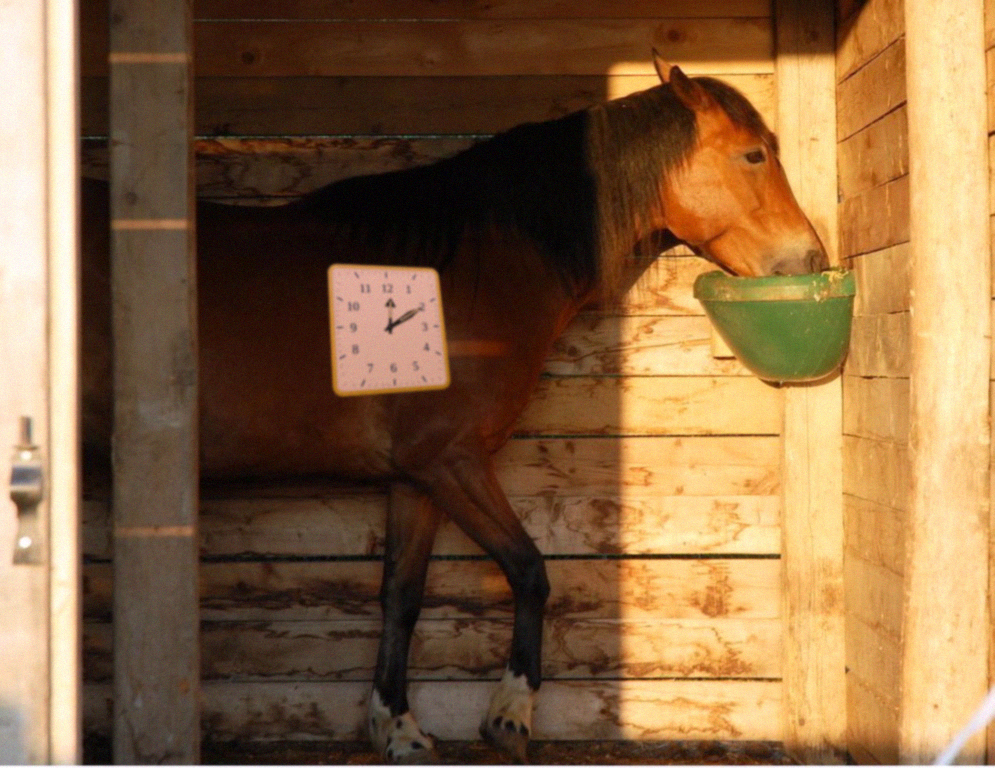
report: 12,10
